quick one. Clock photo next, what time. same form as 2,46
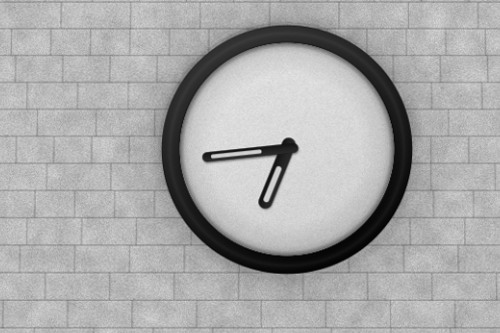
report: 6,44
